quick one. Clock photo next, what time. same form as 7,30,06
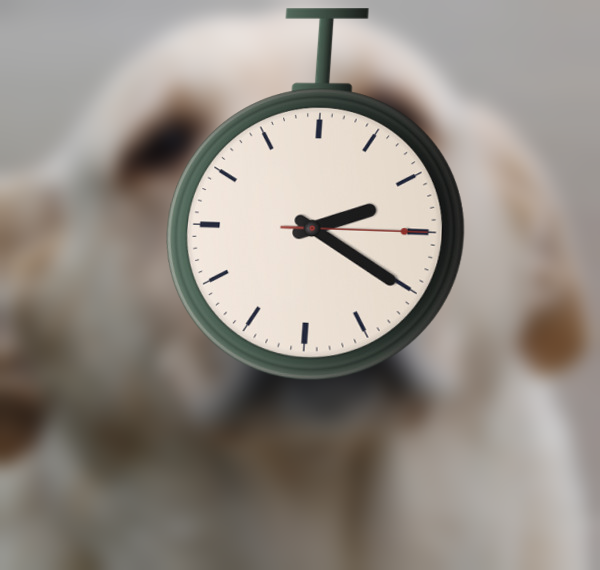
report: 2,20,15
